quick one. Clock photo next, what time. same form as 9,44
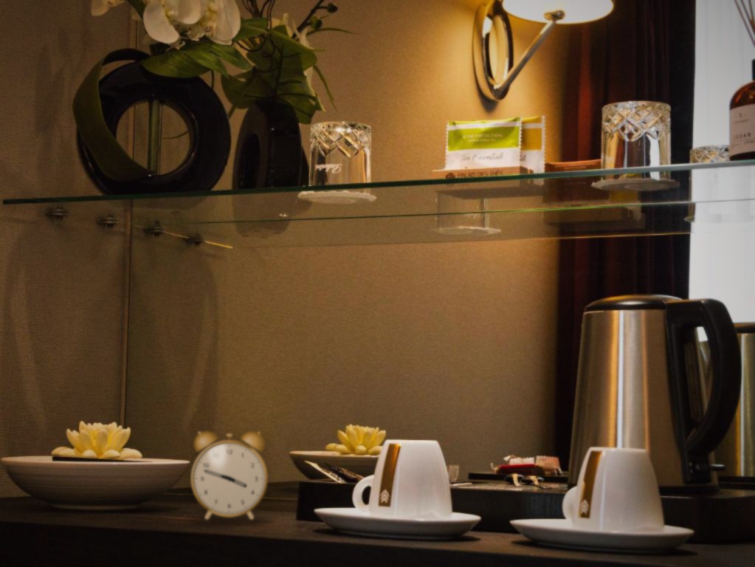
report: 3,48
